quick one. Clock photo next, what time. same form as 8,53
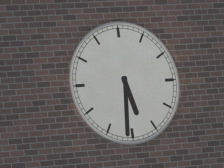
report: 5,31
